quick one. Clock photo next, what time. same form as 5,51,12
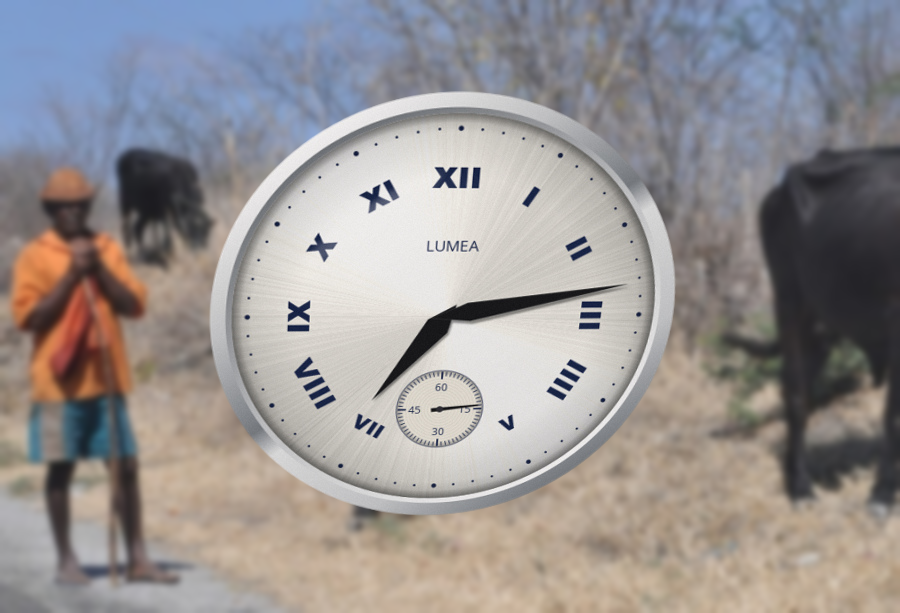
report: 7,13,14
